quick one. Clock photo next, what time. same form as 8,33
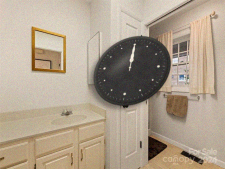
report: 12,00
